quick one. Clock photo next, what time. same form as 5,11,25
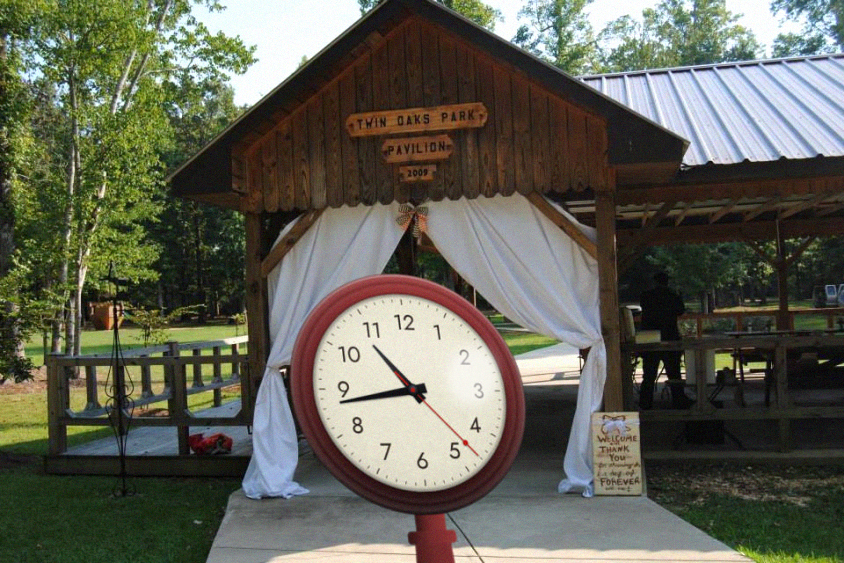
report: 10,43,23
